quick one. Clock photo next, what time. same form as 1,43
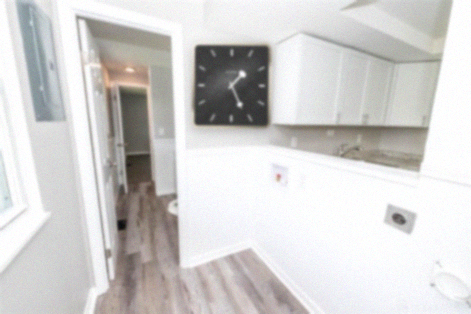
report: 1,26
